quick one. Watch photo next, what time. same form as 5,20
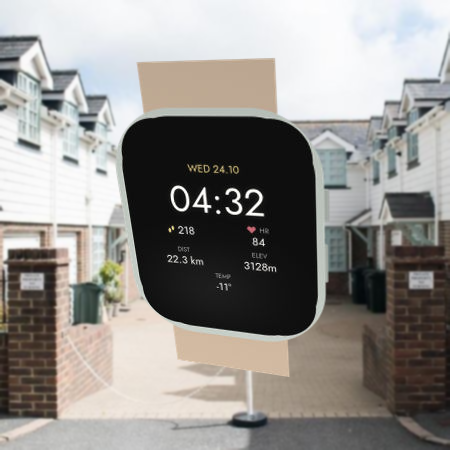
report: 4,32
